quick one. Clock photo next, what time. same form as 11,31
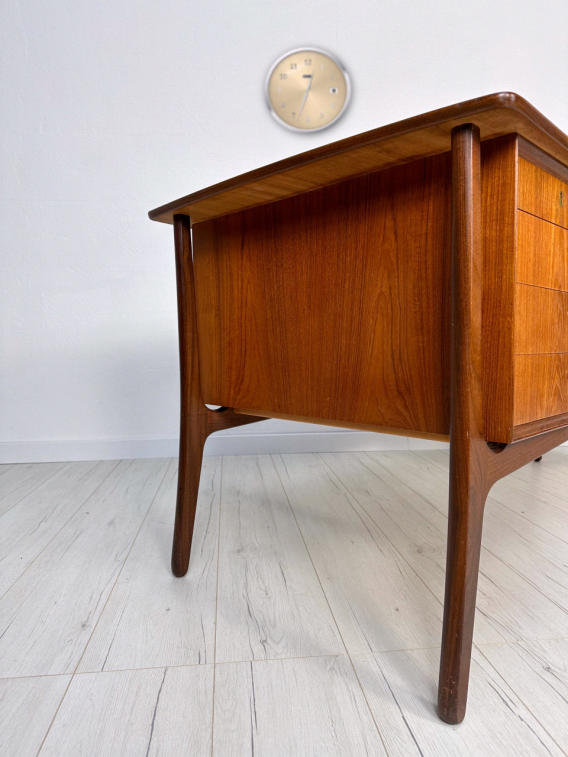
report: 12,33
